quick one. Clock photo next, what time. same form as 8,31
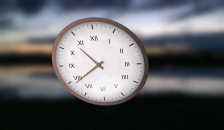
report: 10,39
